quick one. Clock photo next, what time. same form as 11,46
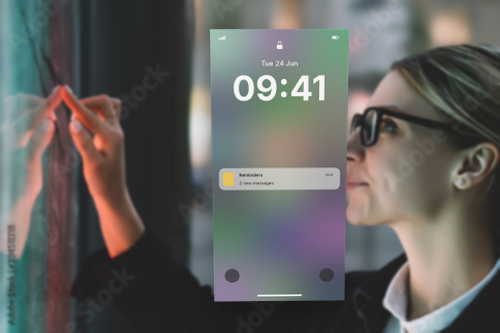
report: 9,41
